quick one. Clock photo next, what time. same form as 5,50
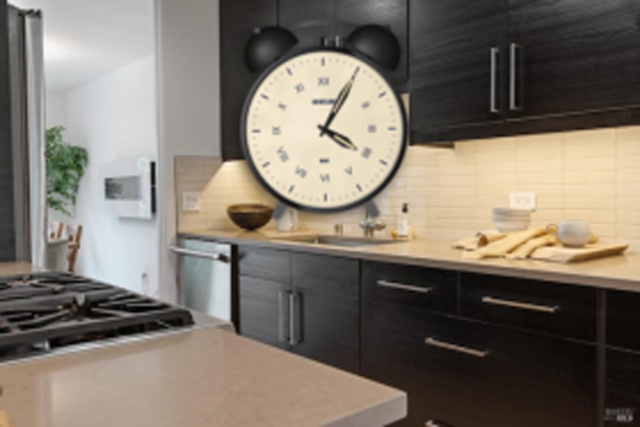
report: 4,05
